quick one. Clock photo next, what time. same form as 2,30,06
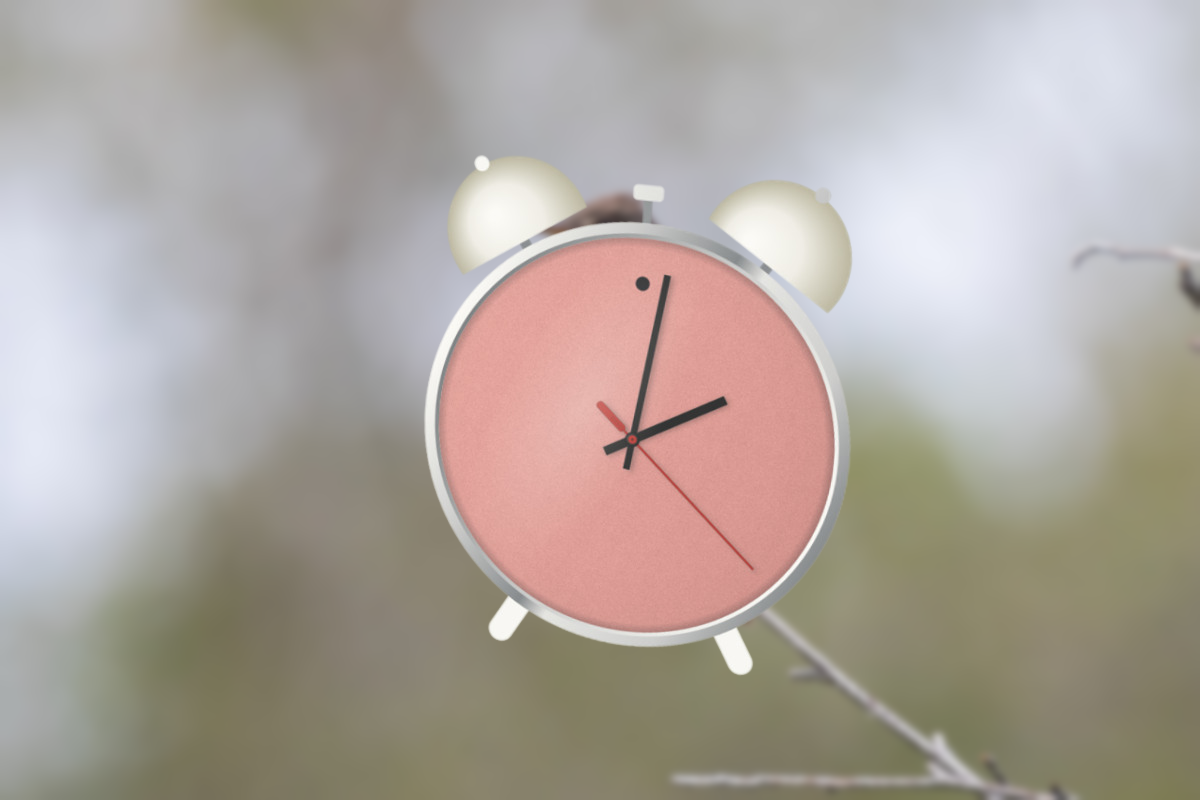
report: 2,01,22
